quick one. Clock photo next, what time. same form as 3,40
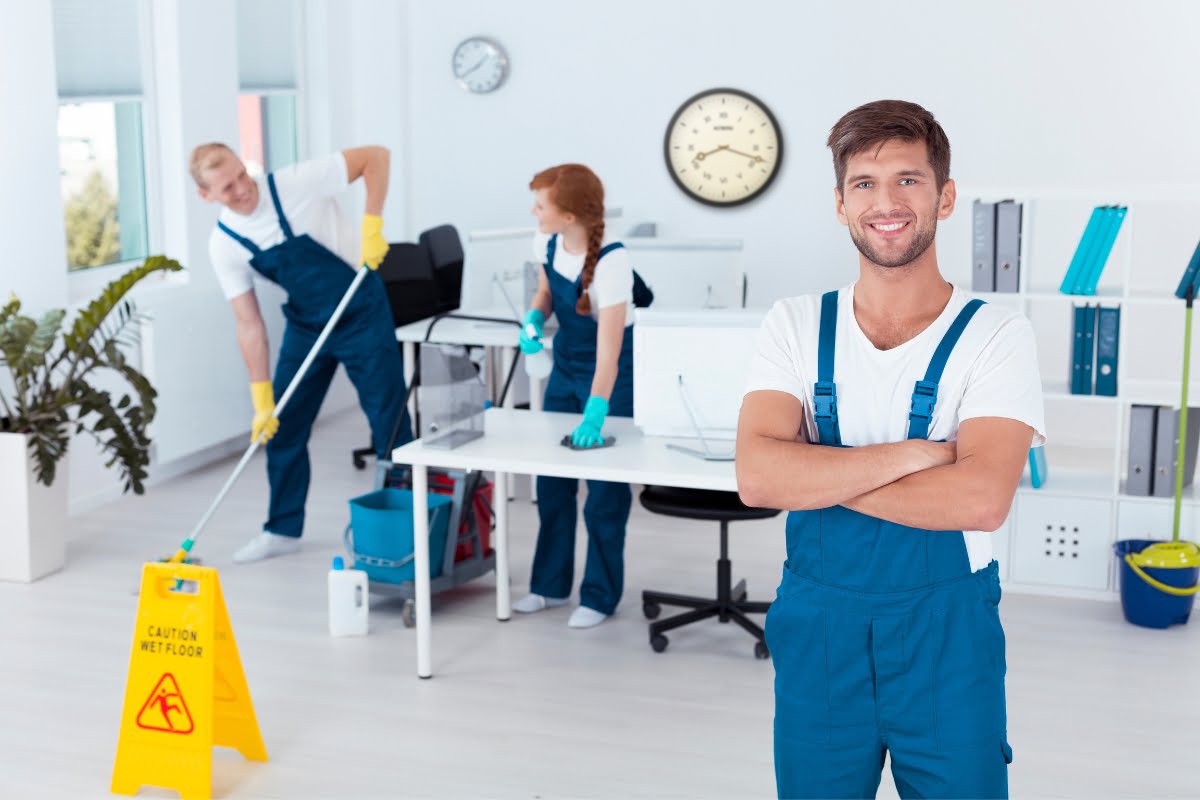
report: 8,18
